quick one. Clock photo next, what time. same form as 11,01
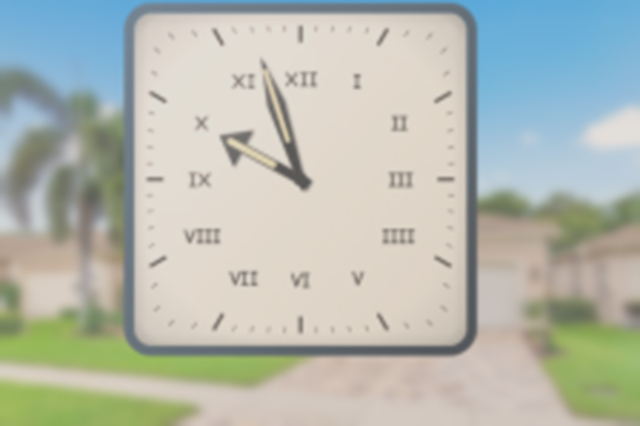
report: 9,57
